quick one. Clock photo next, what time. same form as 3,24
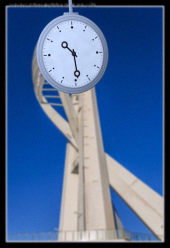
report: 10,29
